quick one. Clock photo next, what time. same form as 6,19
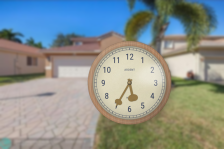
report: 5,35
